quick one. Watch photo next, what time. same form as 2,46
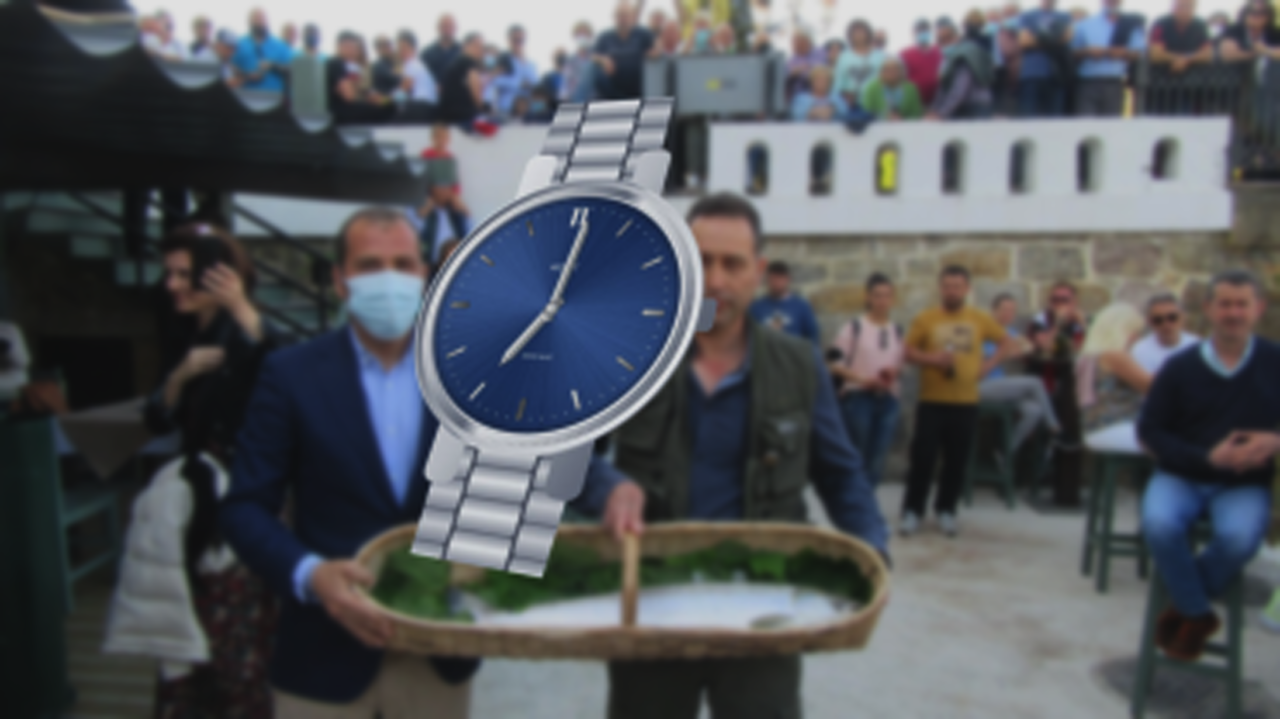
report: 7,01
